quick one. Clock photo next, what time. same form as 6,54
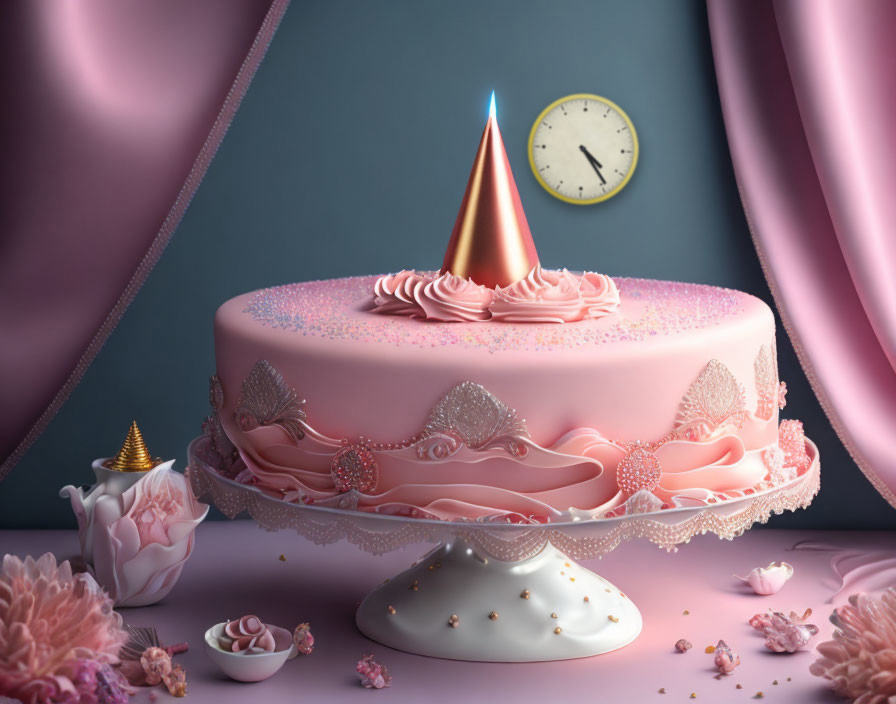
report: 4,24
